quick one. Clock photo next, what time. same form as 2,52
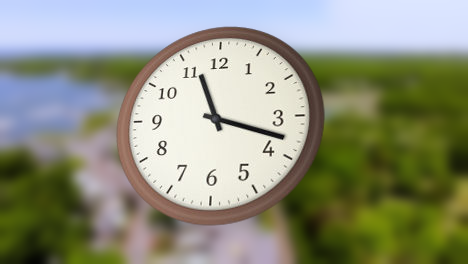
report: 11,18
